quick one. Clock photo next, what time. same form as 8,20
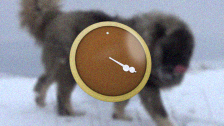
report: 4,21
